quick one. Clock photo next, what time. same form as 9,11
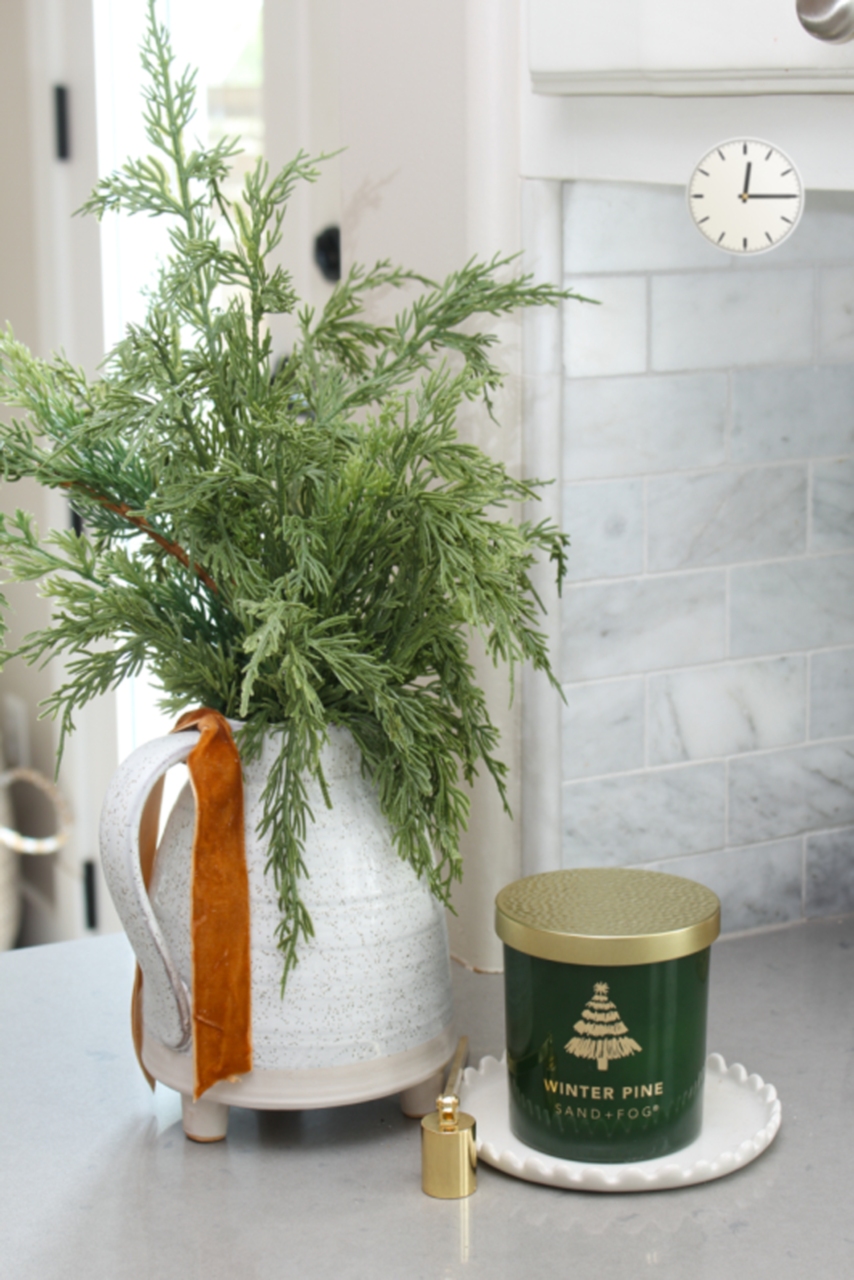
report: 12,15
